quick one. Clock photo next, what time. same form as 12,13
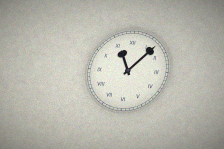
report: 11,07
